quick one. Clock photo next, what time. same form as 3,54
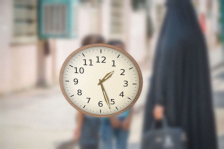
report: 1,27
